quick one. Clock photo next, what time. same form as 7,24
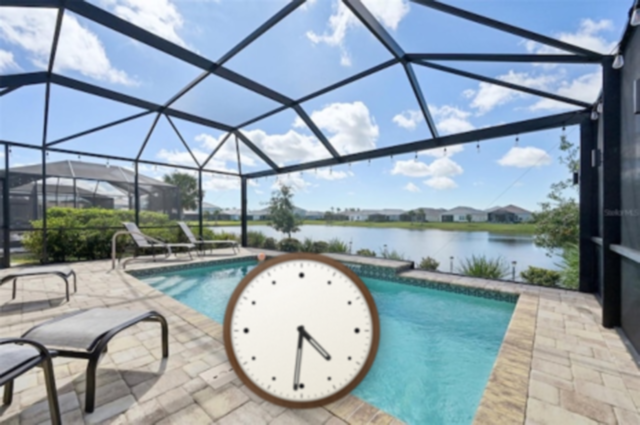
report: 4,31
